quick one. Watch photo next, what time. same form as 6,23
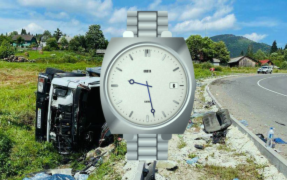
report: 9,28
